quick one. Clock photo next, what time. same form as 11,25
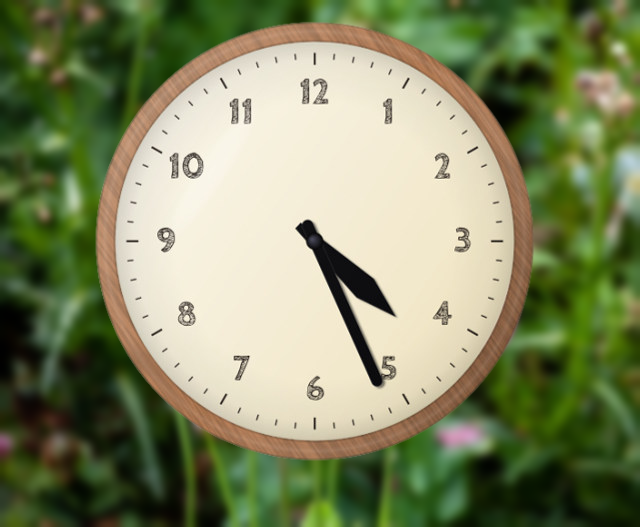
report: 4,26
